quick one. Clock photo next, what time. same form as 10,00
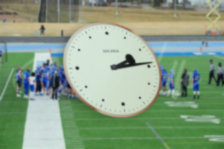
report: 2,14
